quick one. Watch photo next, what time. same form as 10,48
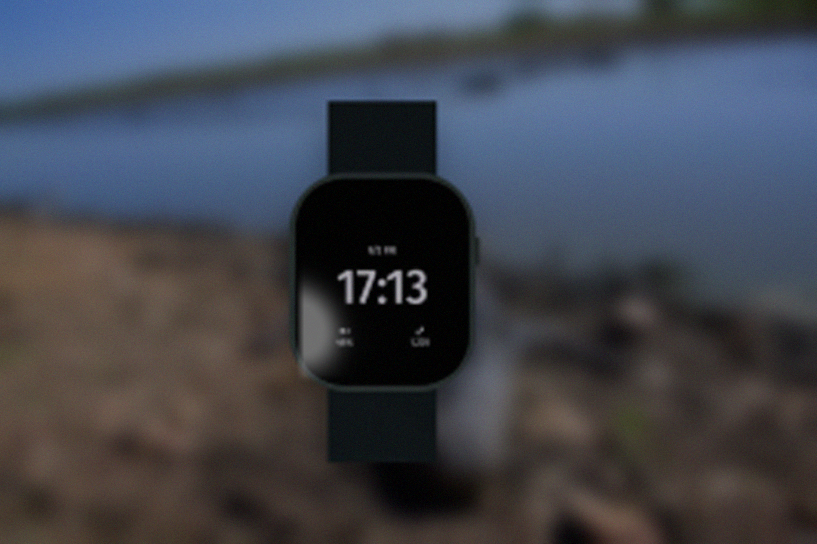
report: 17,13
